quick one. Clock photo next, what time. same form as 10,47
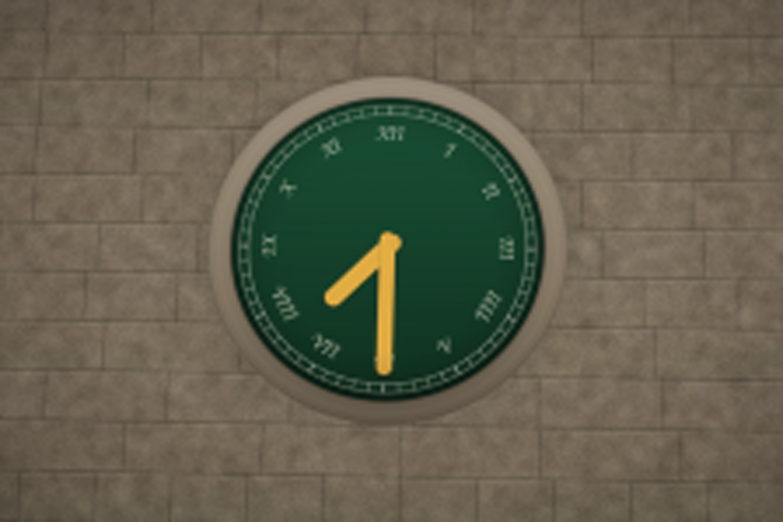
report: 7,30
